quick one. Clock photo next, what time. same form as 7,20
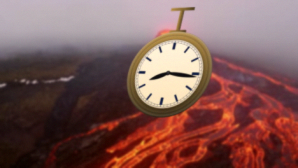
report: 8,16
